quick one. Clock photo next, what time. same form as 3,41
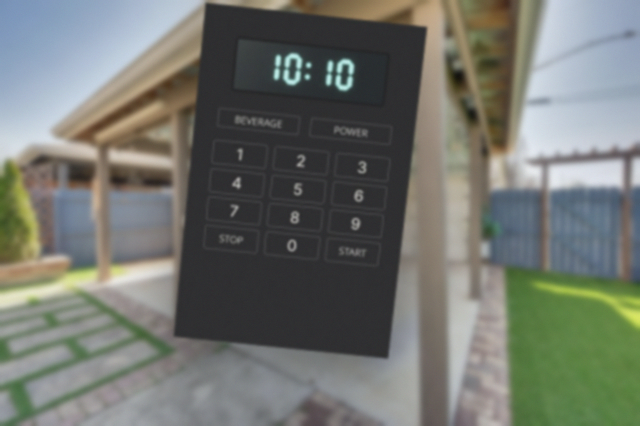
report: 10,10
